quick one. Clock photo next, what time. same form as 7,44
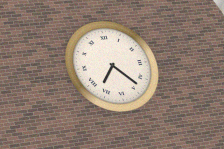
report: 7,23
